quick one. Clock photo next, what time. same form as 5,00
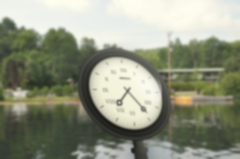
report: 7,24
